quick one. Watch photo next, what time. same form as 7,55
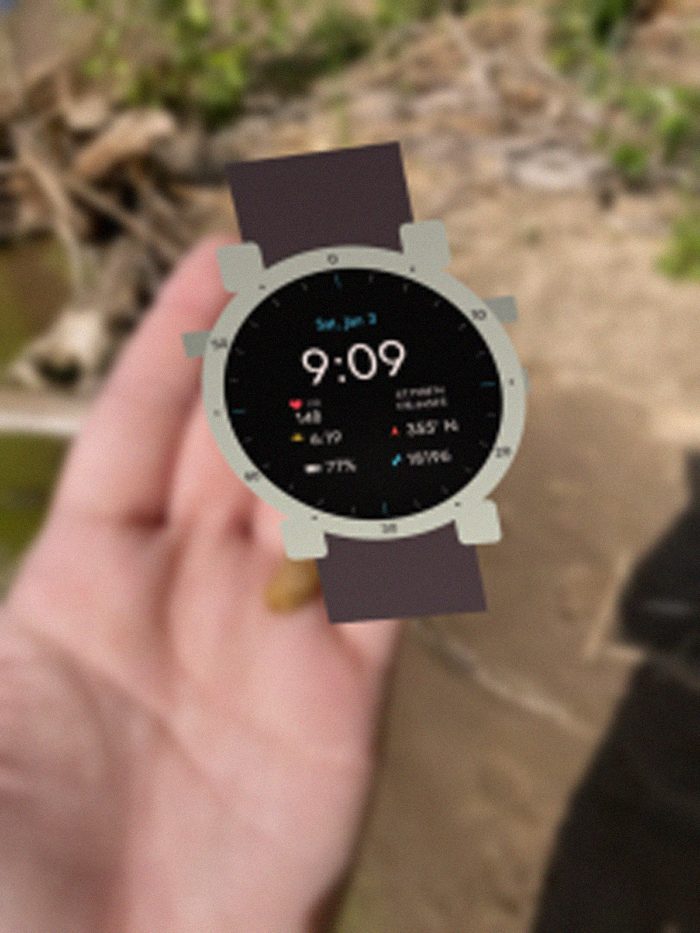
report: 9,09
